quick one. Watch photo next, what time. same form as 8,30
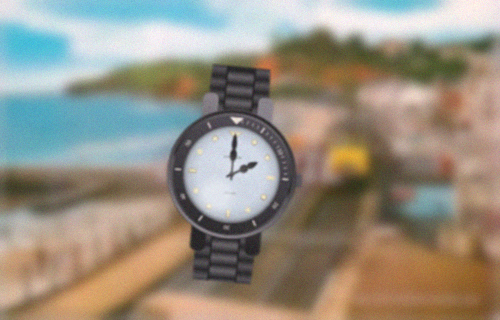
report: 2,00
